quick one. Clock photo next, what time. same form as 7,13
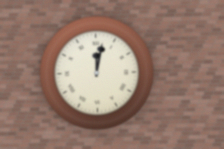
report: 12,02
